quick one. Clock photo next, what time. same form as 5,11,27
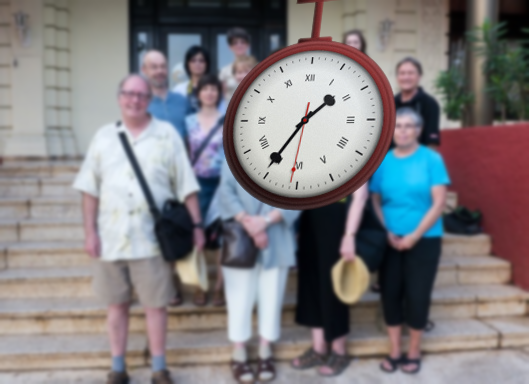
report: 1,35,31
